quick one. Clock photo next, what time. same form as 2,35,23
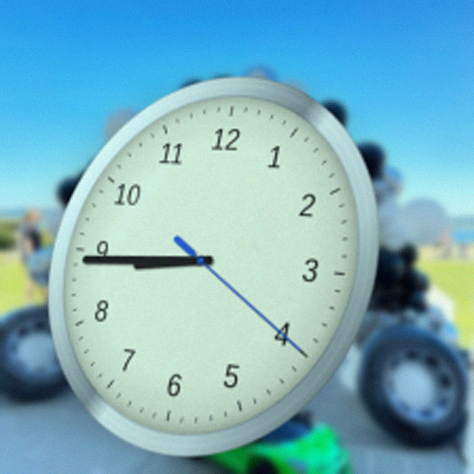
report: 8,44,20
